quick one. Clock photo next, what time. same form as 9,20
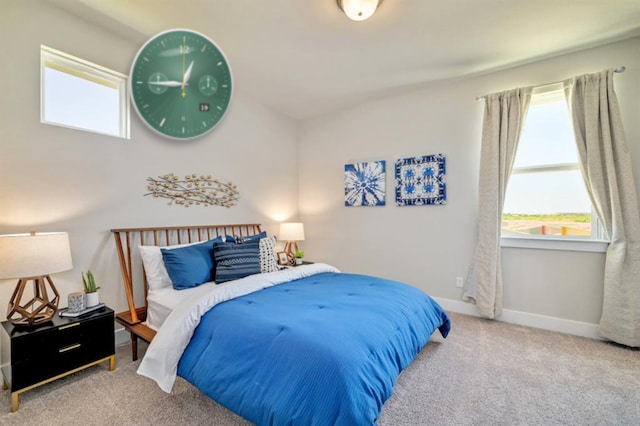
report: 12,45
